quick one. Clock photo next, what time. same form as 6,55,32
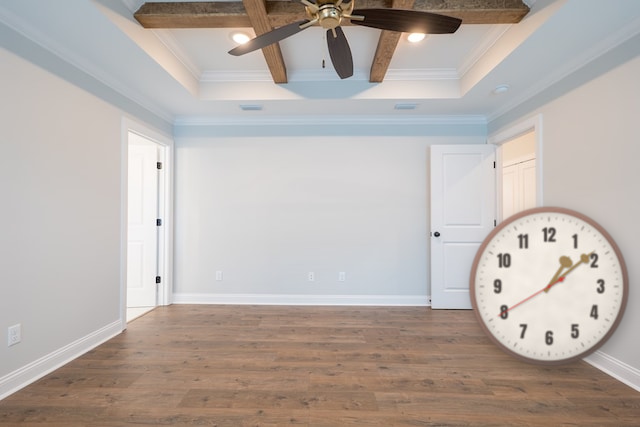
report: 1,08,40
